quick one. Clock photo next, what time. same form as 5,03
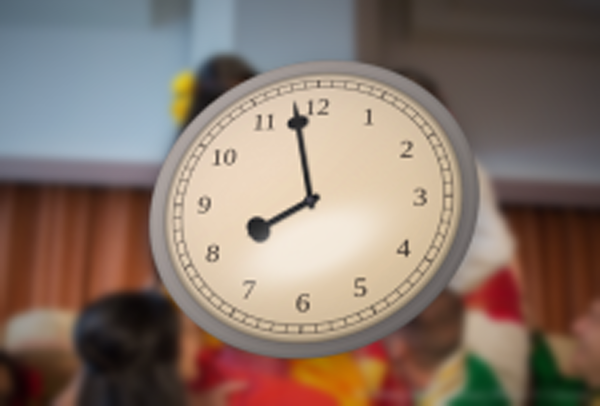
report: 7,58
